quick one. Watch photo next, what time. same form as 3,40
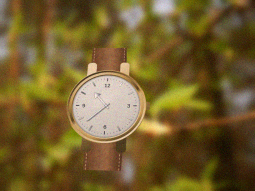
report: 10,38
